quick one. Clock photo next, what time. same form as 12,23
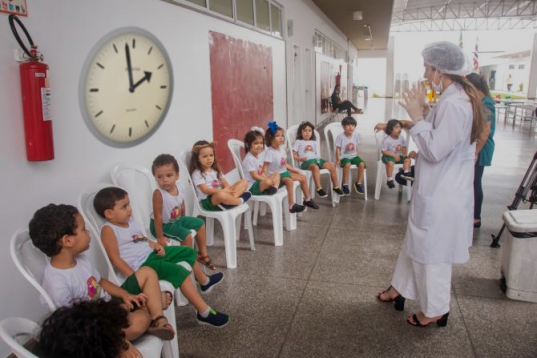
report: 1,58
